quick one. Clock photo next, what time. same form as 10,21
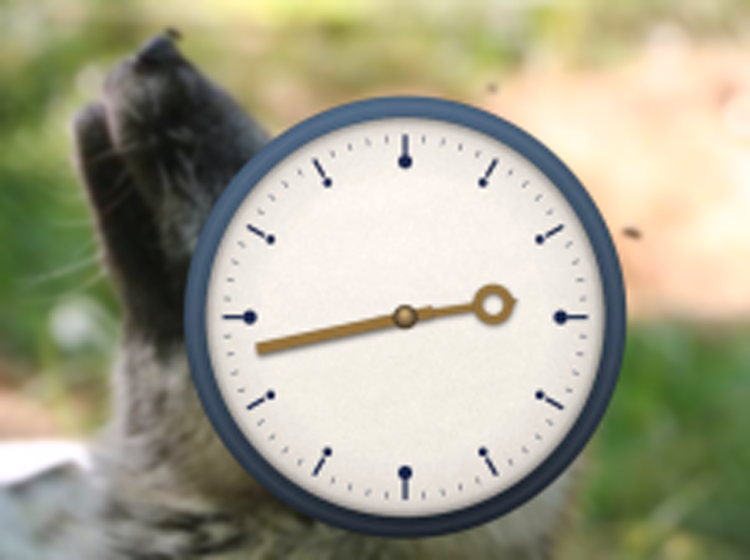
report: 2,43
